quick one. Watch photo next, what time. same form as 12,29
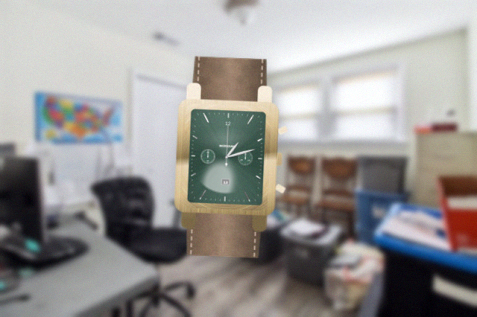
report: 1,12
